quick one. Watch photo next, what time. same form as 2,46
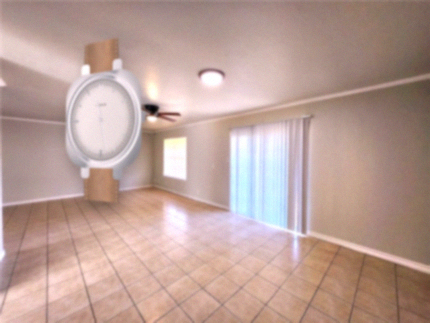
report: 11,28
